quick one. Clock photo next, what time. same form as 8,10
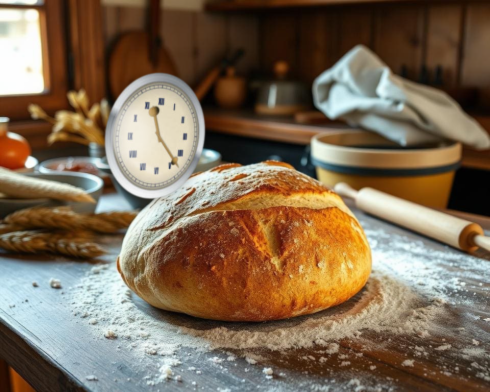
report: 11,23
